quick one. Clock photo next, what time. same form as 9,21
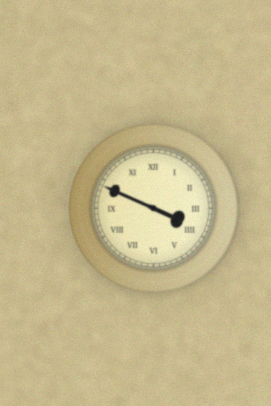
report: 3,49
